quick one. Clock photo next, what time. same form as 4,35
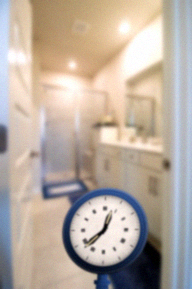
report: 12,38
